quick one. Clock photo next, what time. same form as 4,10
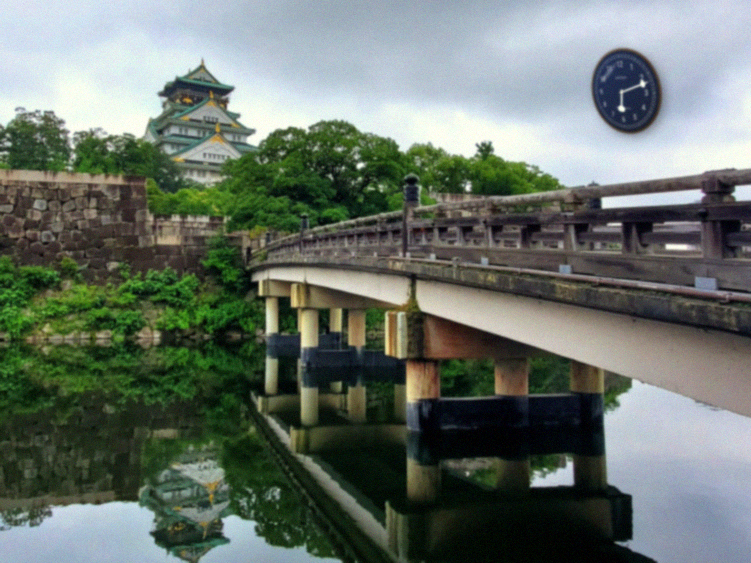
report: 6,12
